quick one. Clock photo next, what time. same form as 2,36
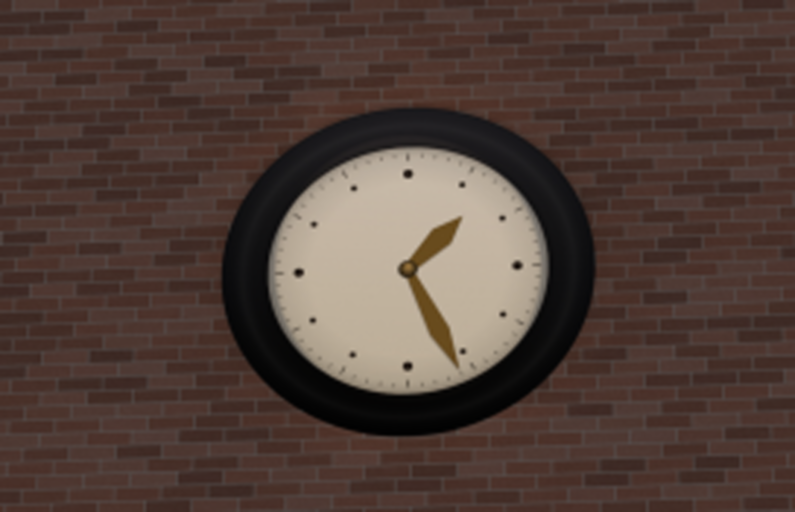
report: 1,26
